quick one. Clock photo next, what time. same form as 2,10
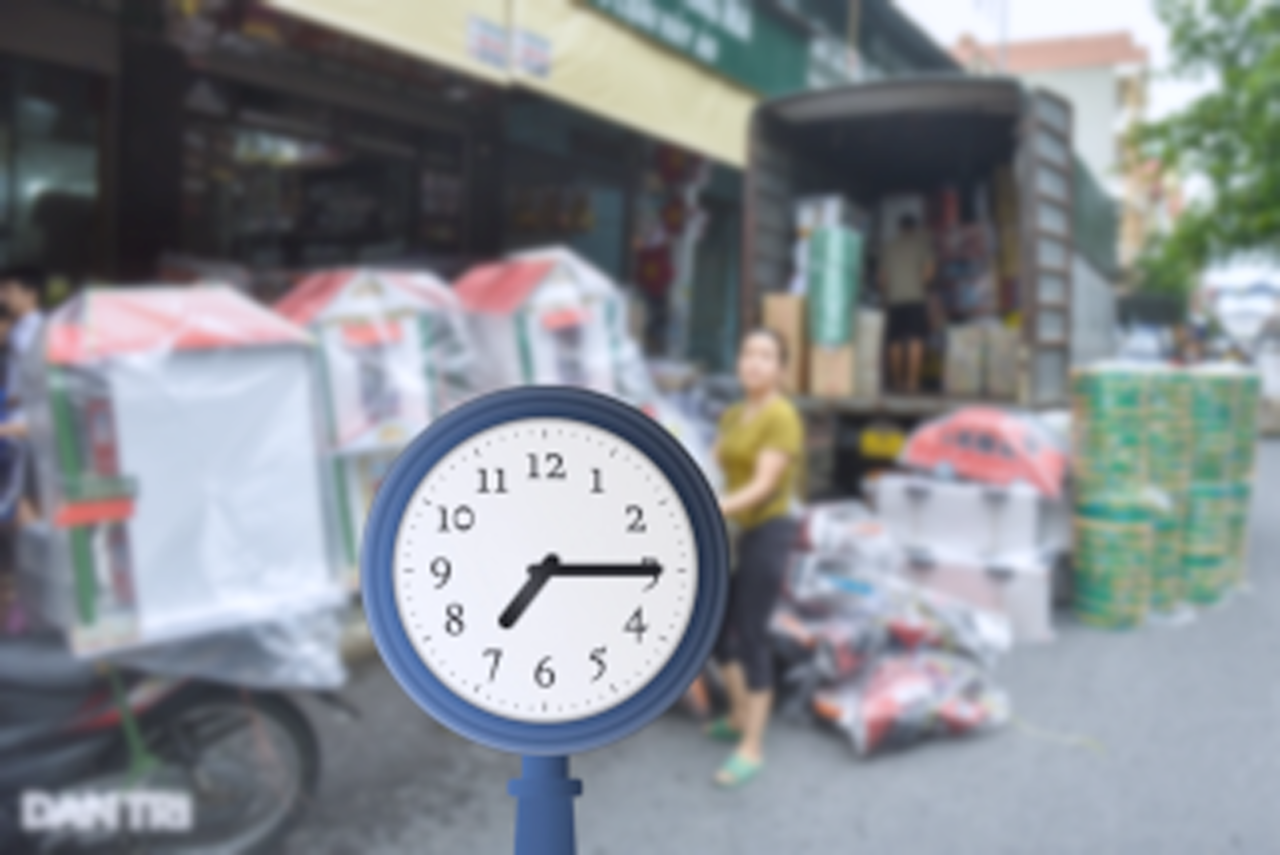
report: 7,15
